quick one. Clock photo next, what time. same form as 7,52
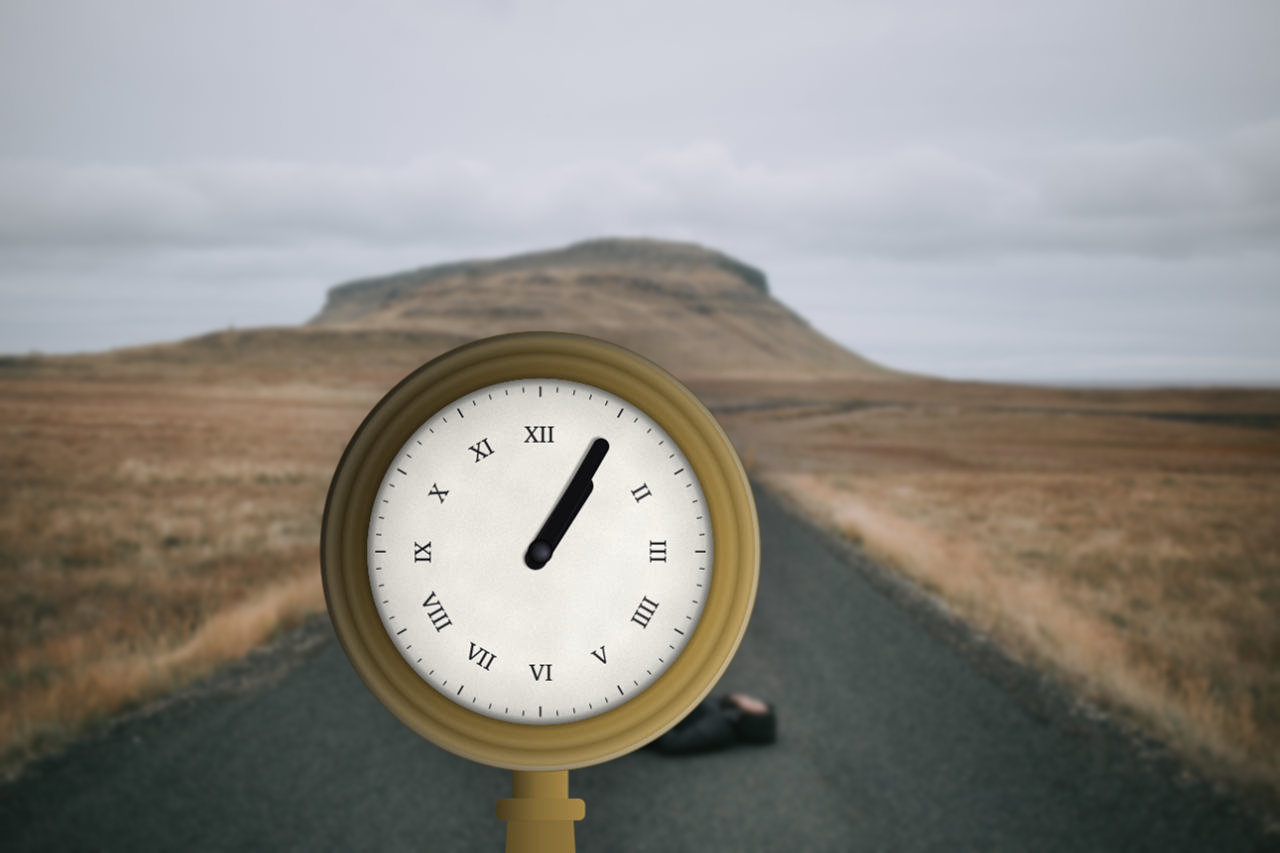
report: 1,05
